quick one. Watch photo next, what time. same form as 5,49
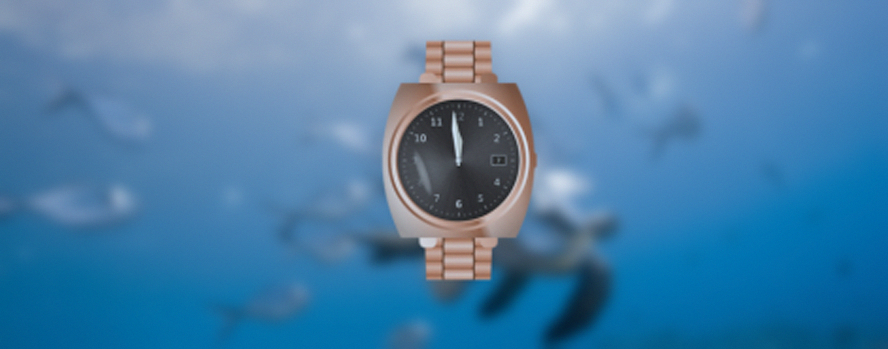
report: 11,59
